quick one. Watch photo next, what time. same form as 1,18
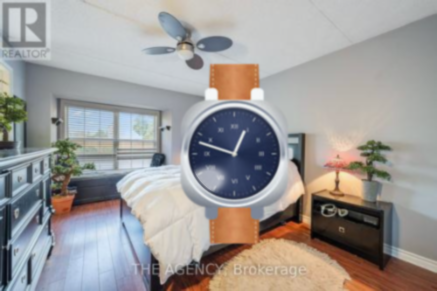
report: 12,48
